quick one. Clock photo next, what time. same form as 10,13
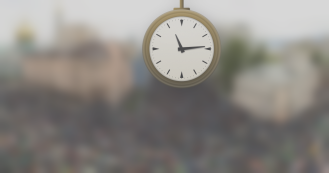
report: 11,14
